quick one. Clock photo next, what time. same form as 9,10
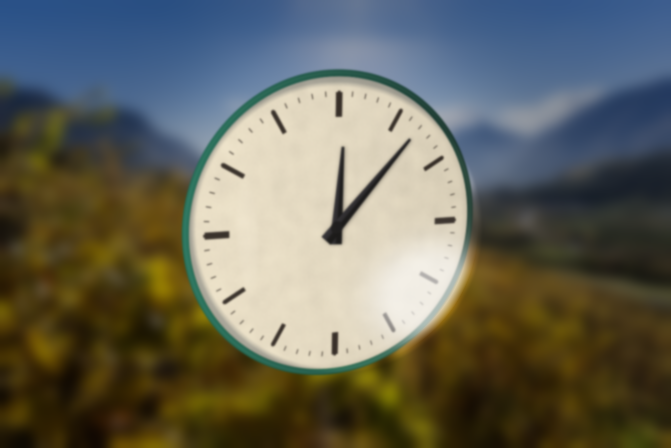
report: 12,07
